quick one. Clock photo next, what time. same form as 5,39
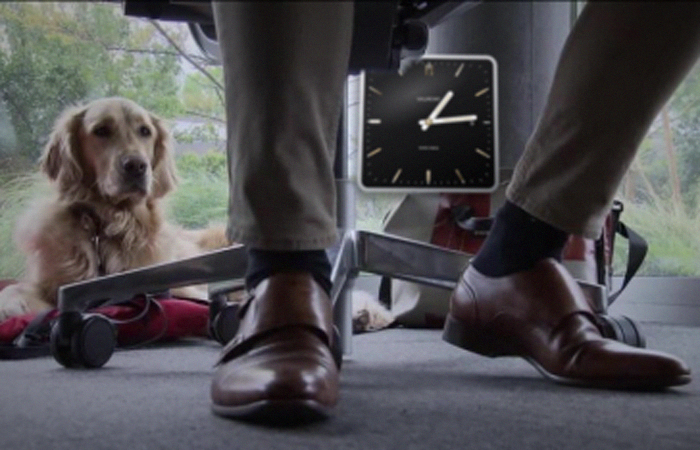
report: 1,14
